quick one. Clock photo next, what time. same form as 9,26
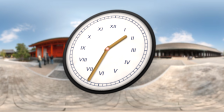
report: 1,33
